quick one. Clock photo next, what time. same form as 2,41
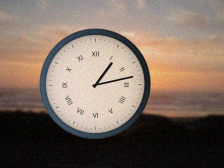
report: 1,13
